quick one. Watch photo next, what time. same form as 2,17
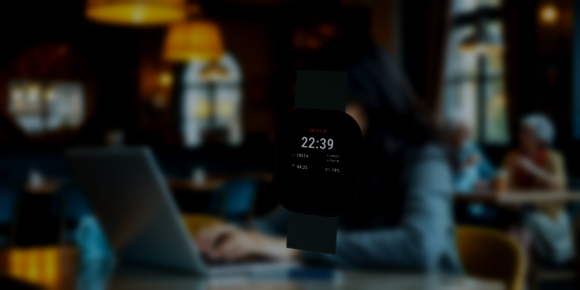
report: 22,39
